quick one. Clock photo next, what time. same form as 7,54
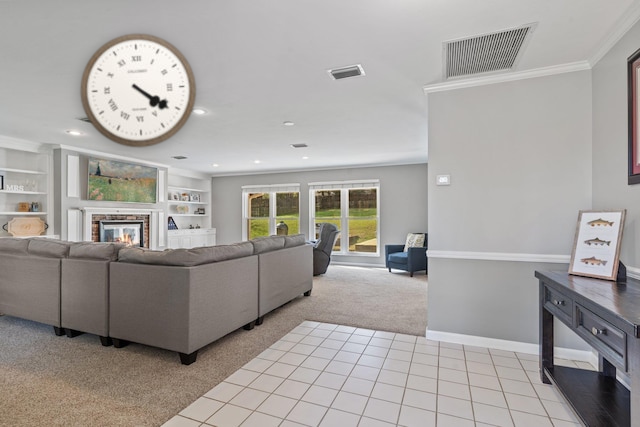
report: 4,21
